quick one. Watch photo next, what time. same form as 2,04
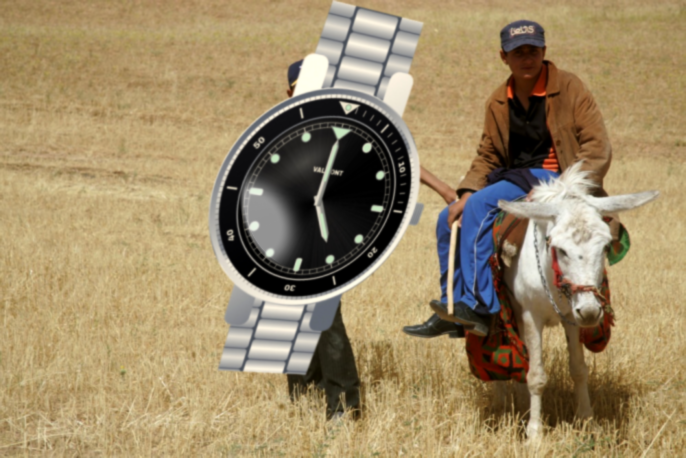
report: 5,00
